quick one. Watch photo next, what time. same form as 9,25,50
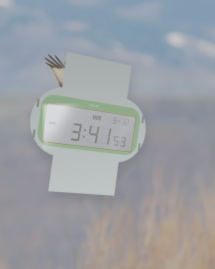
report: 3,41,53
